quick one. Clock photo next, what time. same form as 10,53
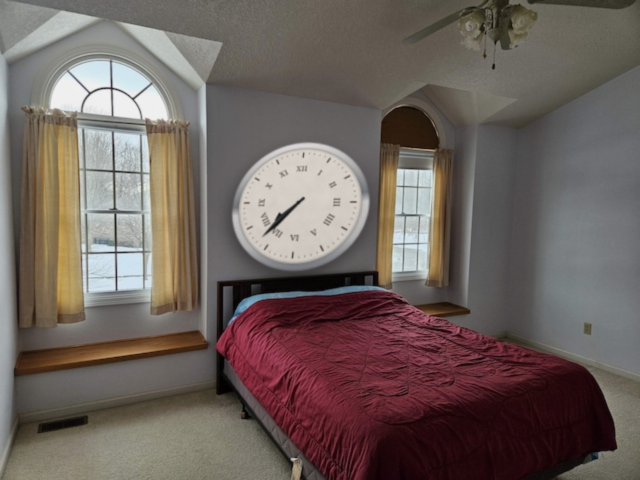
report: 7,37
